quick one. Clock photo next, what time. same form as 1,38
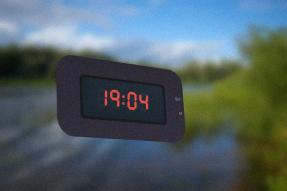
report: 19,04
